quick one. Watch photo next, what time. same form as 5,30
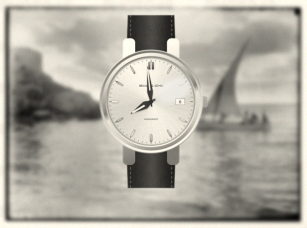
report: 7,59
